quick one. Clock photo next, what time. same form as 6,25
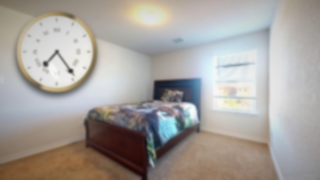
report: 7,24
